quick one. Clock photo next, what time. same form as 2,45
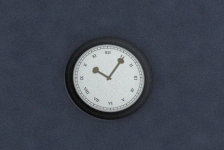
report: 10,06
